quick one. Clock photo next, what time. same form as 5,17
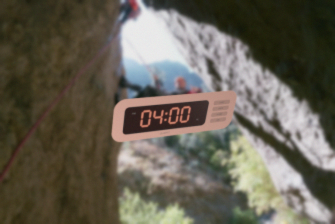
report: 4,00
